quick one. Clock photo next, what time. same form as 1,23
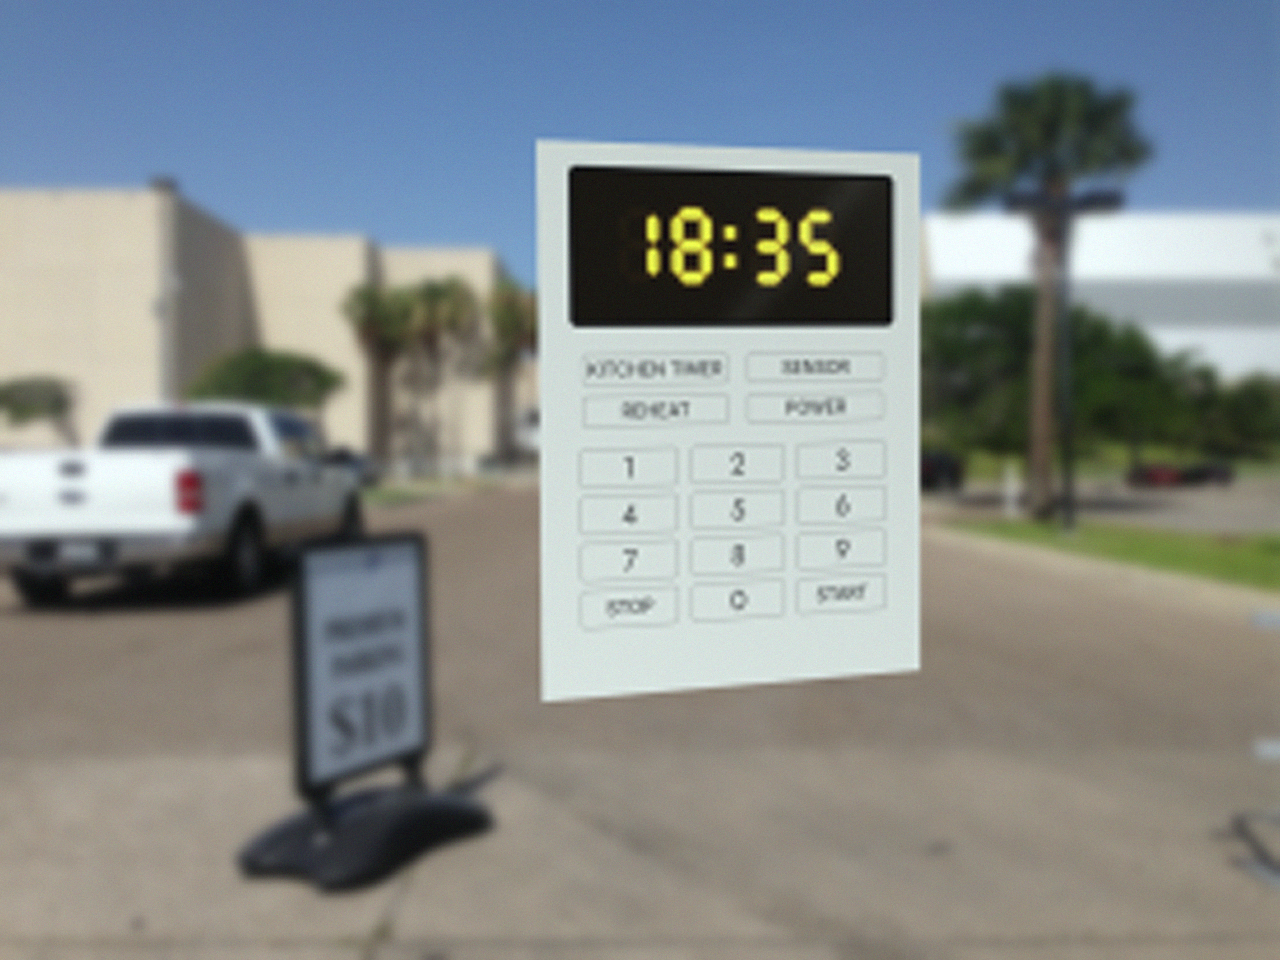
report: 18,35
